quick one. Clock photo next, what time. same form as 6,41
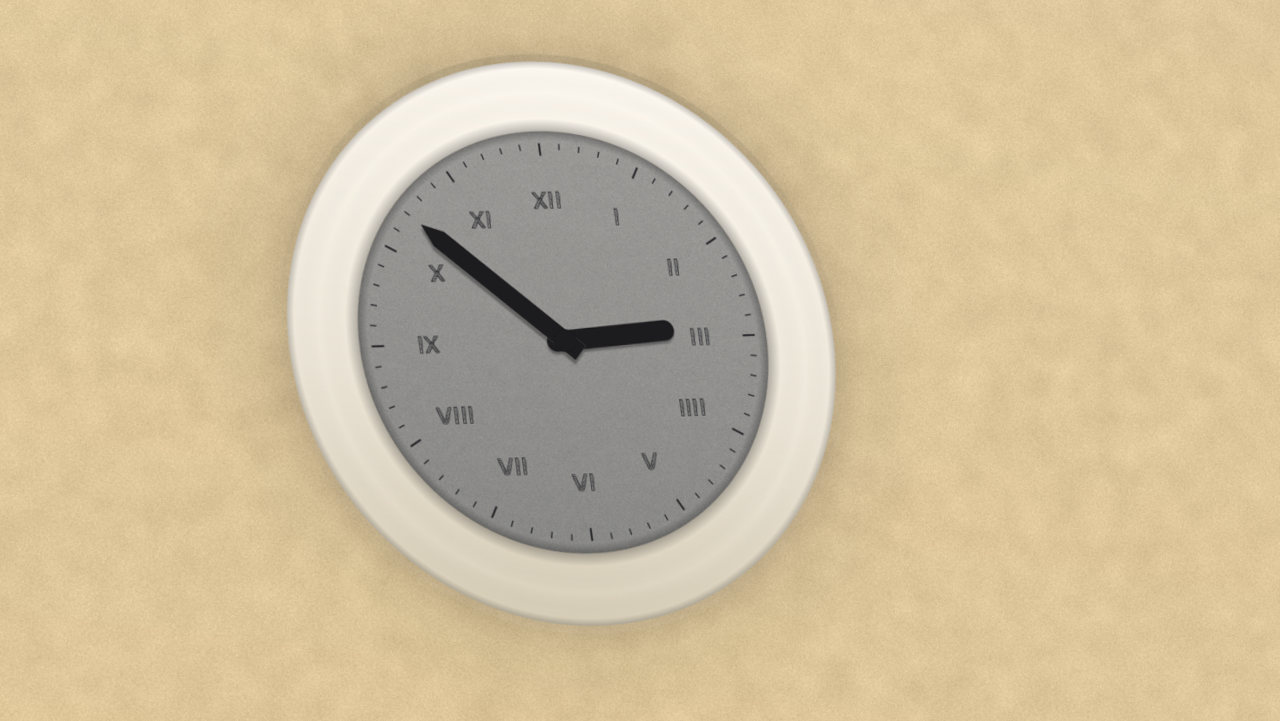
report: 2,52
